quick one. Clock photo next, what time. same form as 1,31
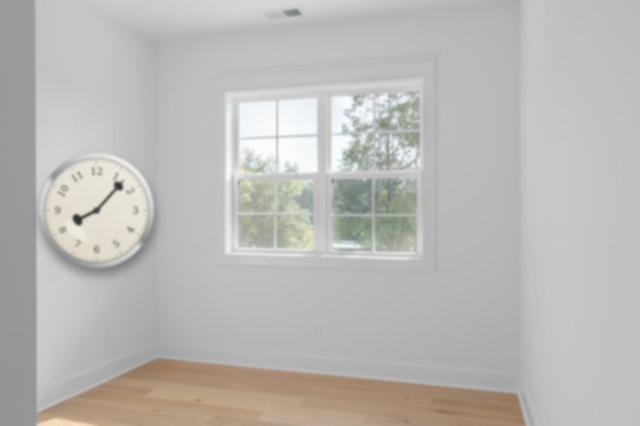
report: 8,07
